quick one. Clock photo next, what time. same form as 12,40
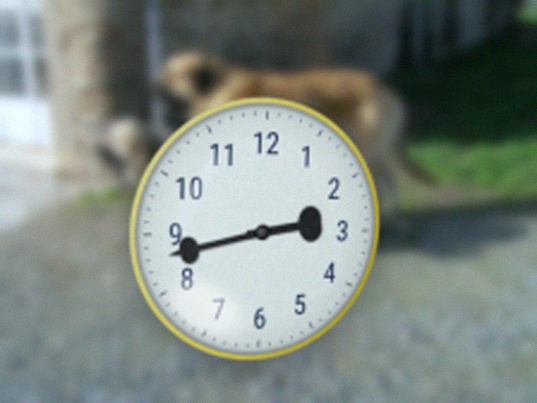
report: 2,43
